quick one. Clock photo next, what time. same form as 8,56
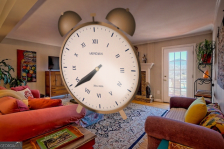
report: 7,39
